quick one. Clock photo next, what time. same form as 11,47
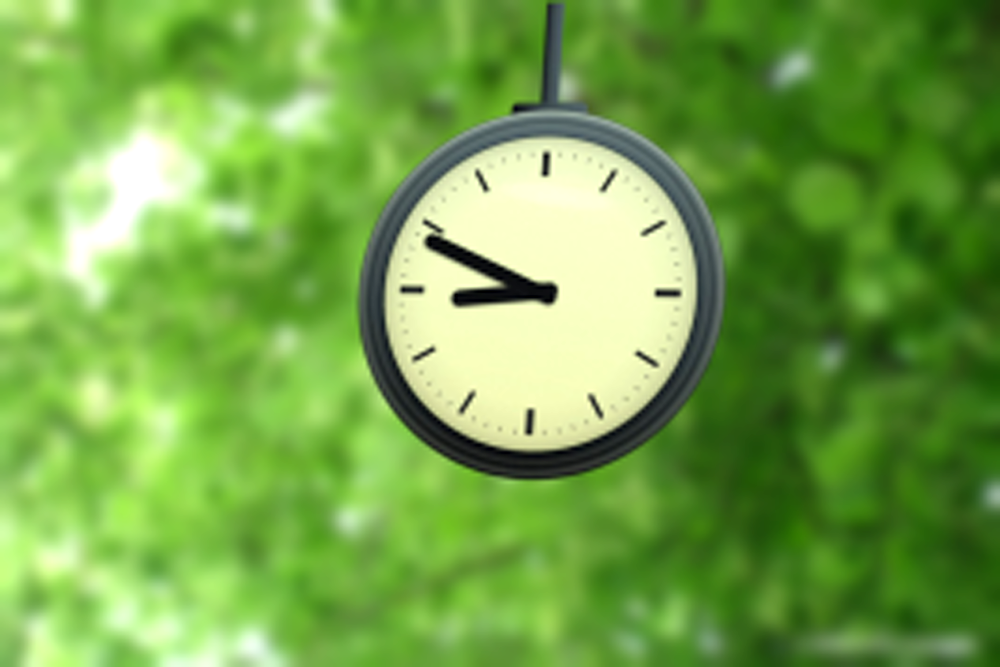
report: 8,49
